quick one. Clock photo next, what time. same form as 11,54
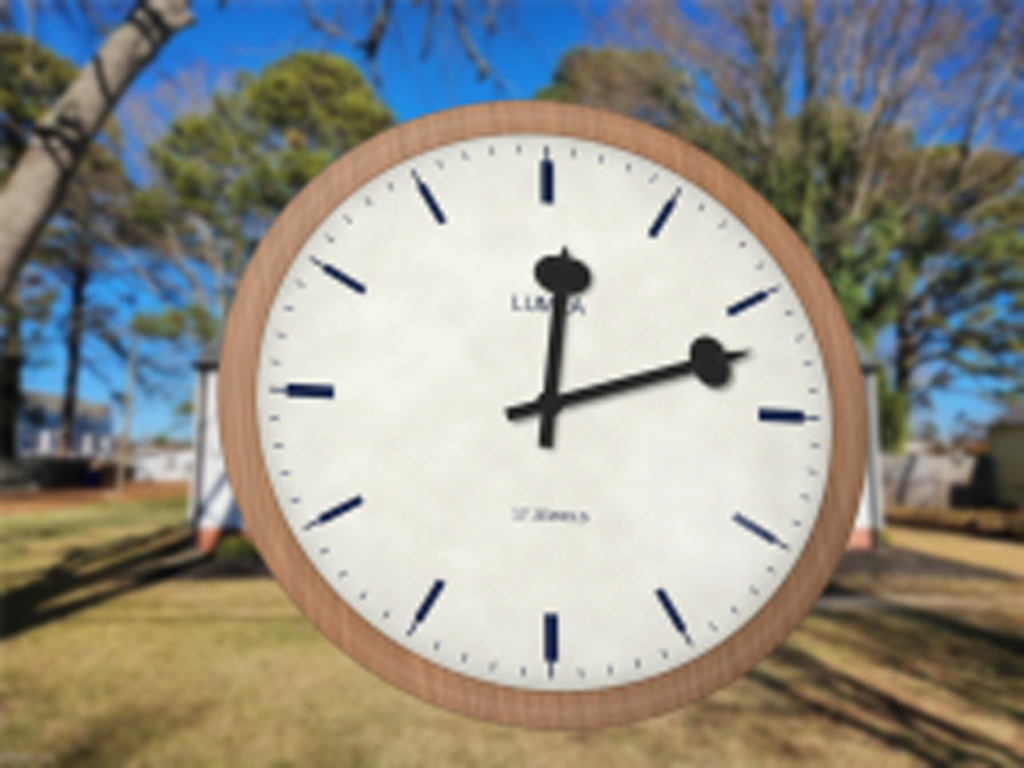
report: 12,12
